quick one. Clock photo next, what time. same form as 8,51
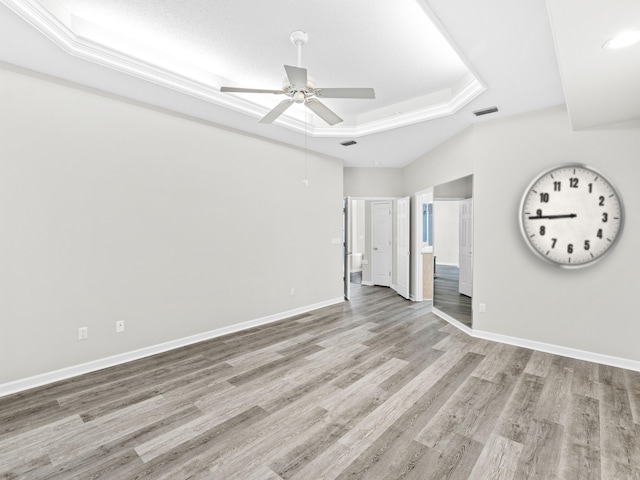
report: 8,44
